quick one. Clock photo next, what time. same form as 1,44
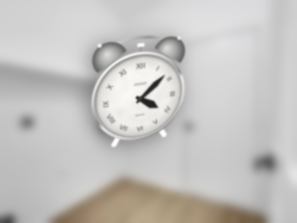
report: 4,08
